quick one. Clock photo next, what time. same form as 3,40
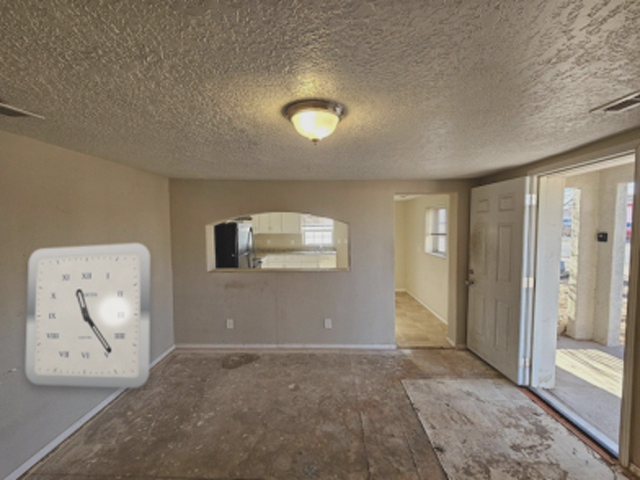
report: 11,24
